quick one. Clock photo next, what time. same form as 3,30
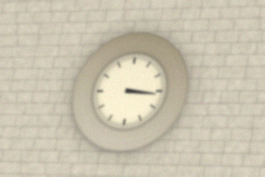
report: 3,16
